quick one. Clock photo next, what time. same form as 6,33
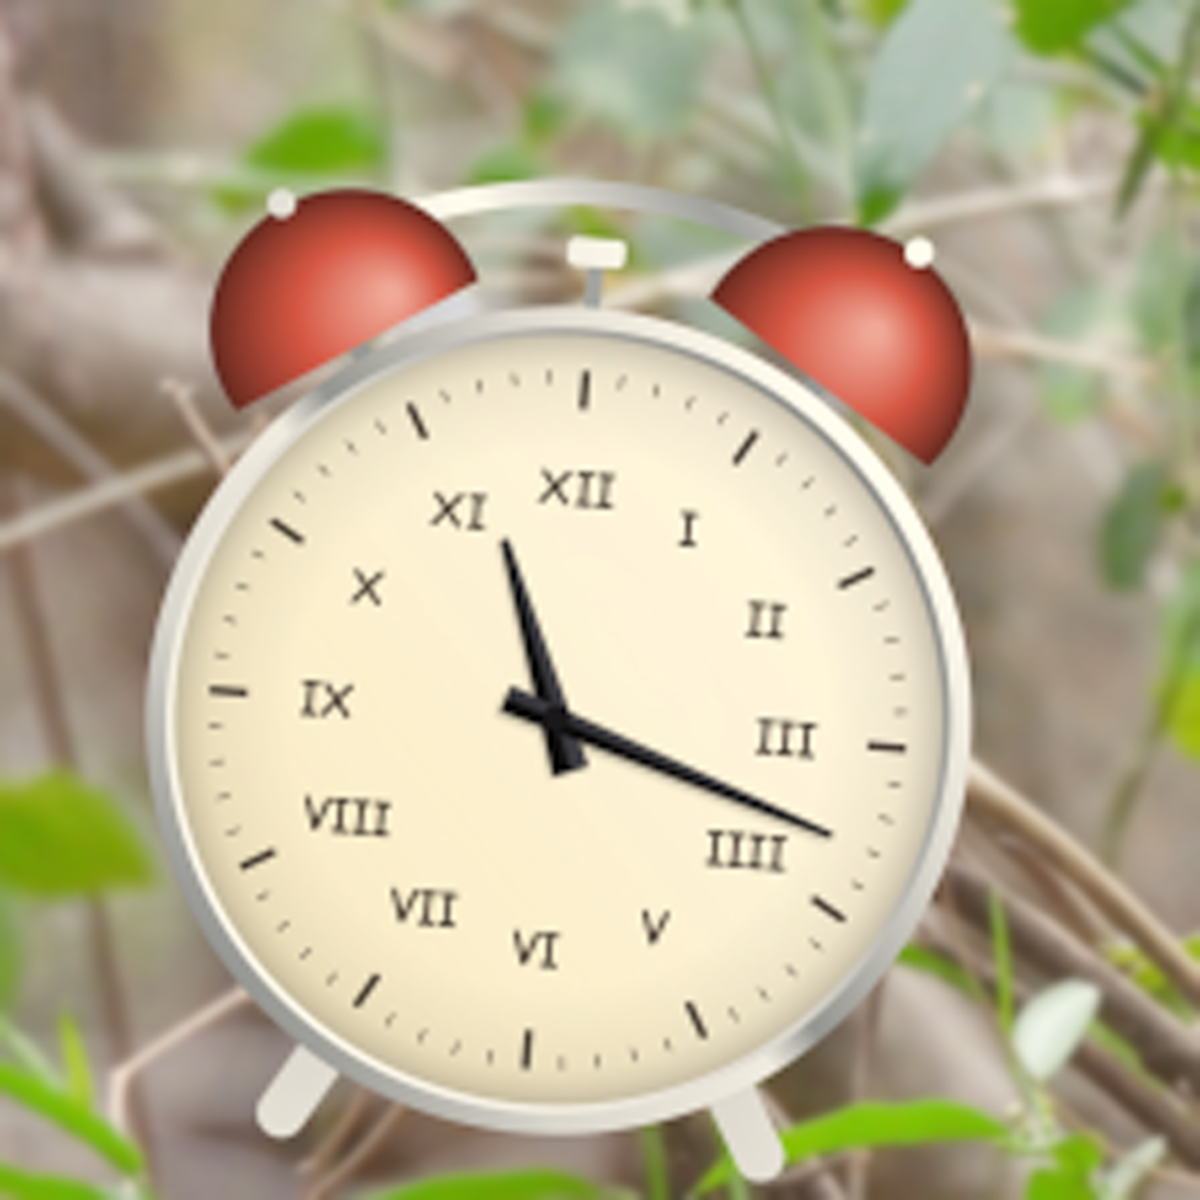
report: 11,18
